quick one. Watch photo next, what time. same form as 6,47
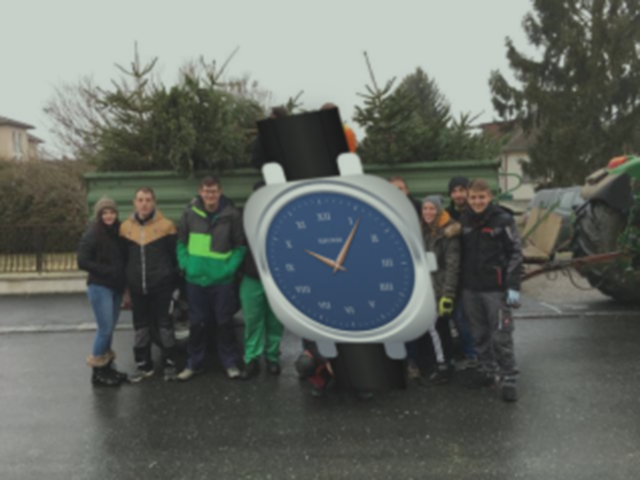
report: 10,06
